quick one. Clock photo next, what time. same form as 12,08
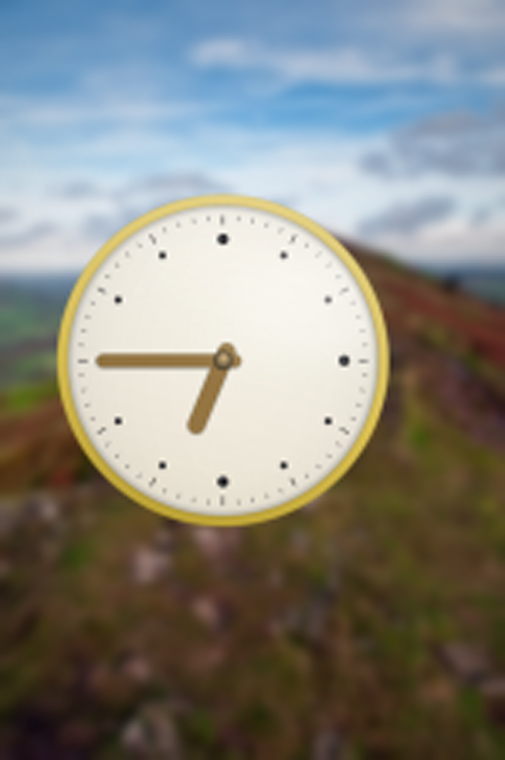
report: 6,45
